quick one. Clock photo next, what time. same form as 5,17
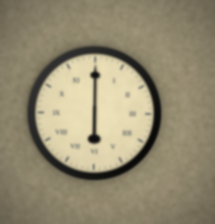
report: 6,00
